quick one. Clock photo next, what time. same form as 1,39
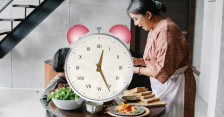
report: 12,26
